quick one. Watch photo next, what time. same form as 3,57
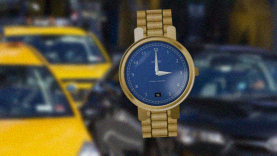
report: 3,00
